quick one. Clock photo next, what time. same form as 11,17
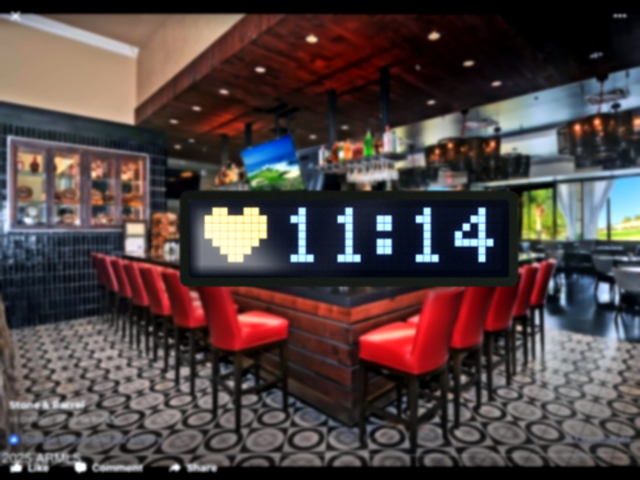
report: 11,14
